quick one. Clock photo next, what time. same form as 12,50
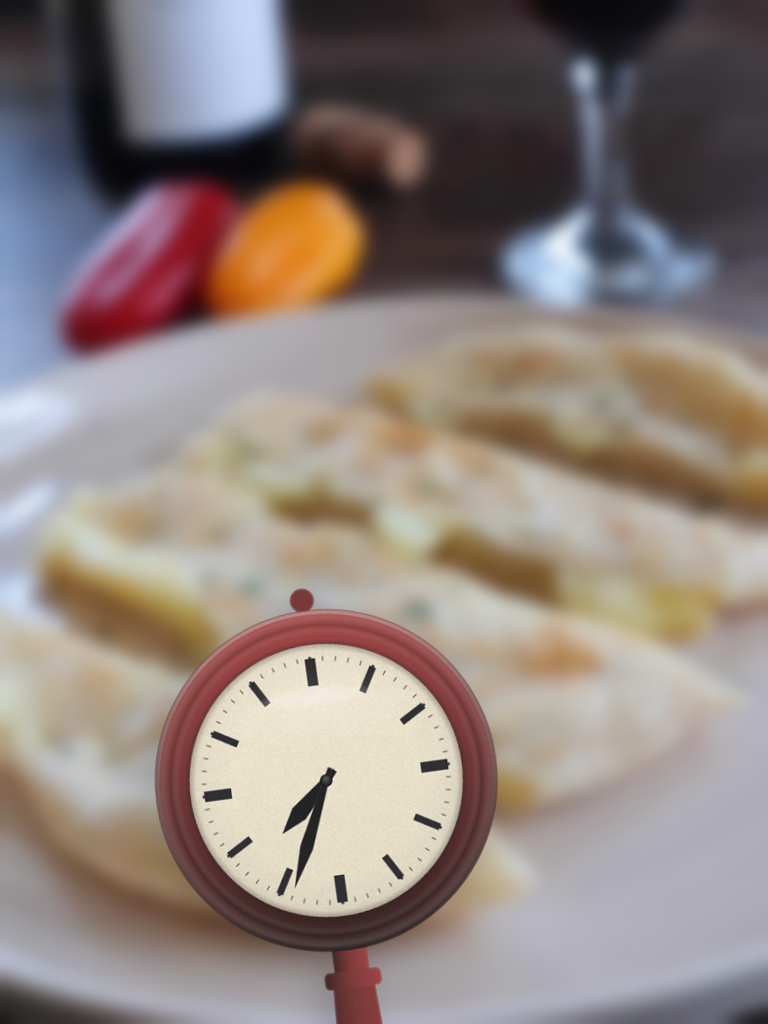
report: 7,34
